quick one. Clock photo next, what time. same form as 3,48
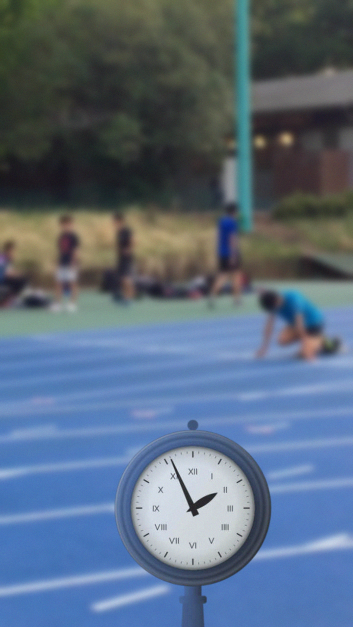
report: 1,56
